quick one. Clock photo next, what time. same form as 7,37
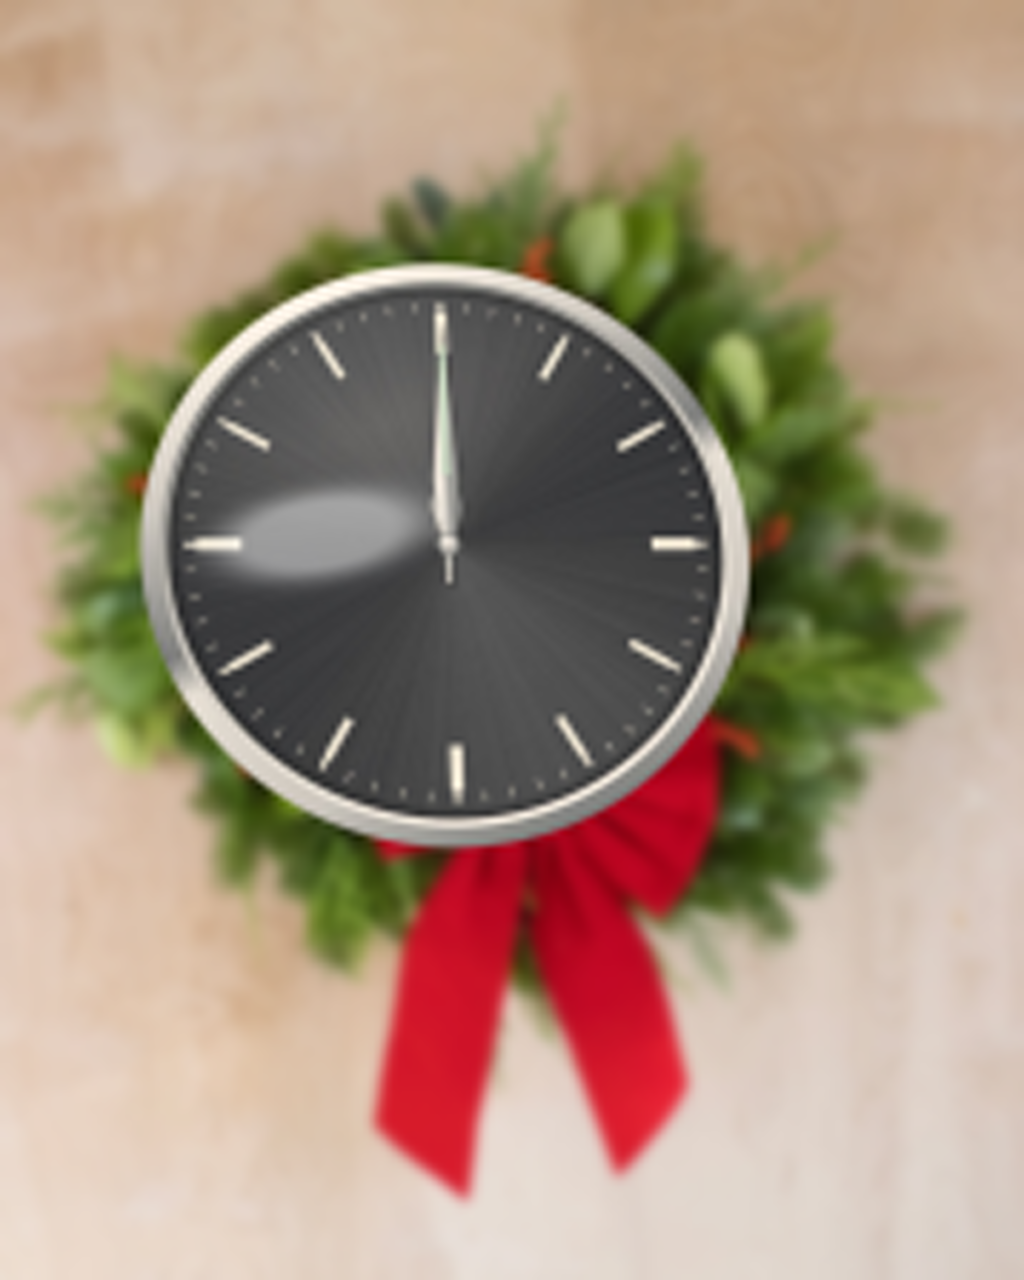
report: 12,00
